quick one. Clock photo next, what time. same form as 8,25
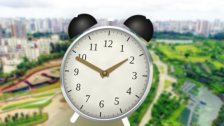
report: 1,49
